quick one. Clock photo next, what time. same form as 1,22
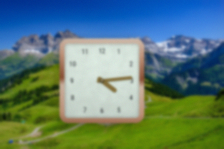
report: 4,14
